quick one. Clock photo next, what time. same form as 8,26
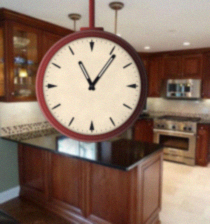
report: 11,06
